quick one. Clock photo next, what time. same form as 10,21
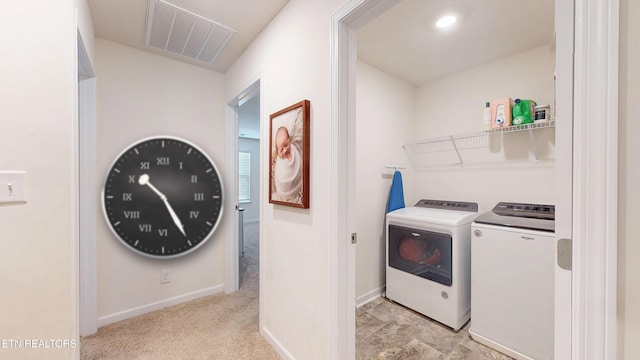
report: 10,25
